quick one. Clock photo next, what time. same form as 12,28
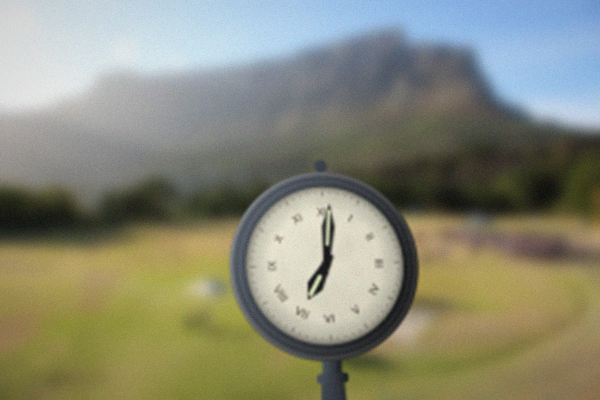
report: 7,01
